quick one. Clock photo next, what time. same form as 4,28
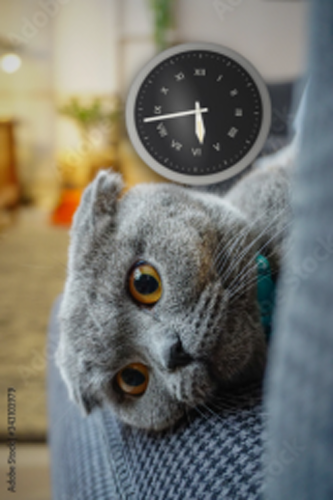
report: 5,43
